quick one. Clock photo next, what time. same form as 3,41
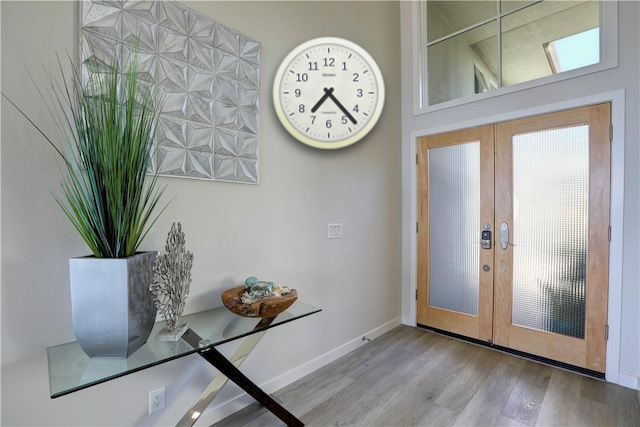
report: 7,23
